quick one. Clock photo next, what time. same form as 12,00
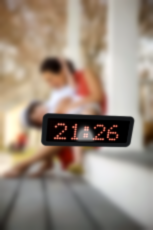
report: 21,26
